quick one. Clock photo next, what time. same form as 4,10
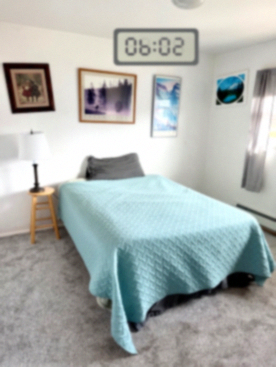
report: 6,02
